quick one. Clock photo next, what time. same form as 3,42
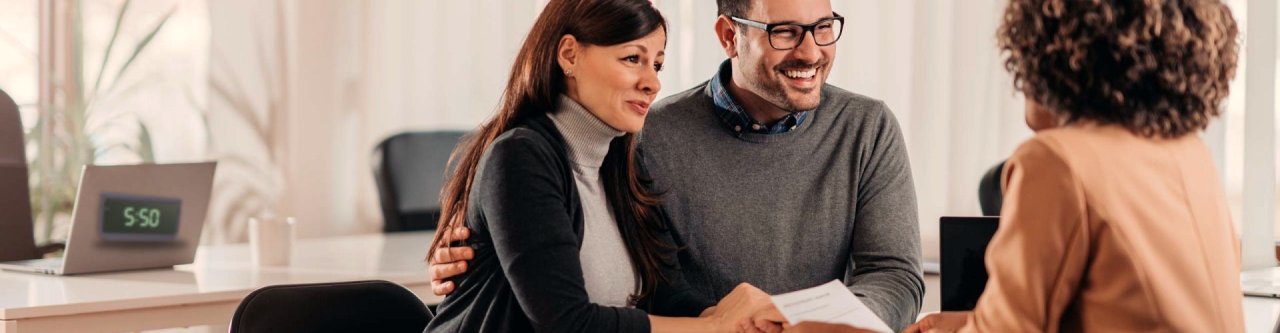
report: 5,50
